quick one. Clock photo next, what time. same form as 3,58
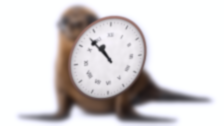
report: 10,53
